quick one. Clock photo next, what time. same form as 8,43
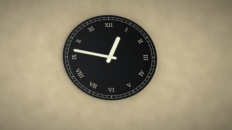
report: 12,47
